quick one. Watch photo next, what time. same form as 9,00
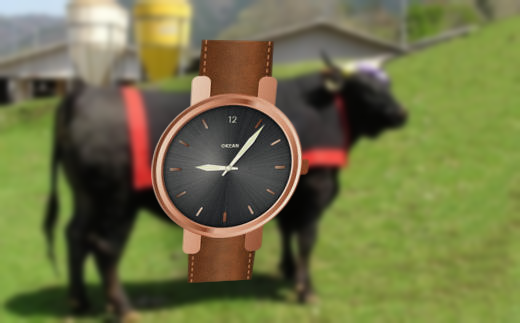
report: 9,06
